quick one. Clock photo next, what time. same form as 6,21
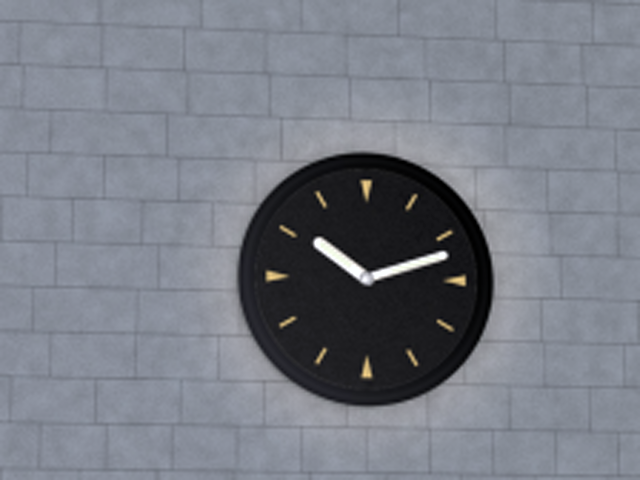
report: 10,12
